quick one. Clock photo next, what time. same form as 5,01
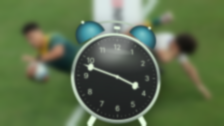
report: 3,48
